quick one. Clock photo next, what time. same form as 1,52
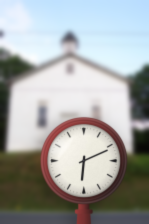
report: 6,11
